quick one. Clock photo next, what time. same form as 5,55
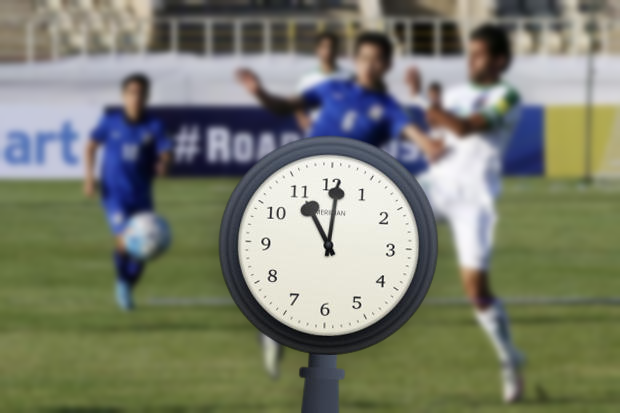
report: 11,01
